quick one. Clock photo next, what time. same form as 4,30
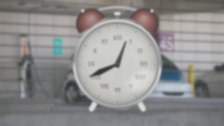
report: 12,41
